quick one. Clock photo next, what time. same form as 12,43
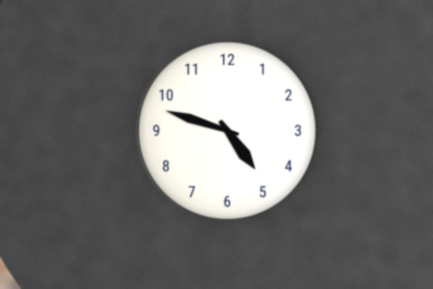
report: 4,48
